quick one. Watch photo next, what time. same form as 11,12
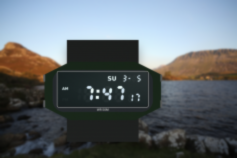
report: 7,47
